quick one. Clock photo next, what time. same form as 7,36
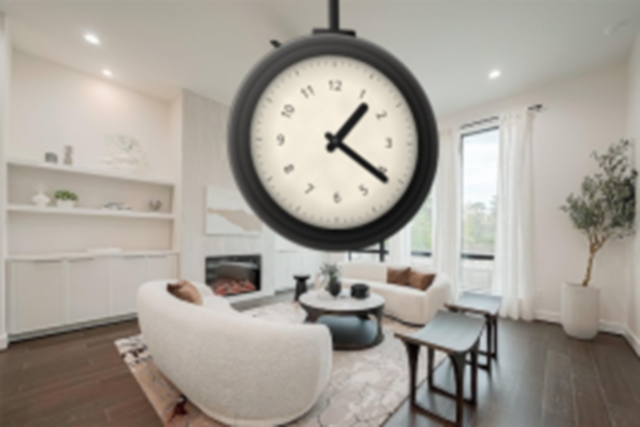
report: 1,21
